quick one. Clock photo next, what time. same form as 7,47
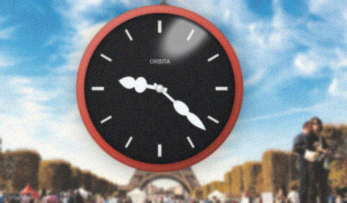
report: 9,22
